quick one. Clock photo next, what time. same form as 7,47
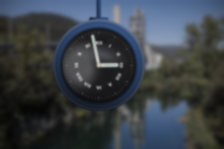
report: 2,58
